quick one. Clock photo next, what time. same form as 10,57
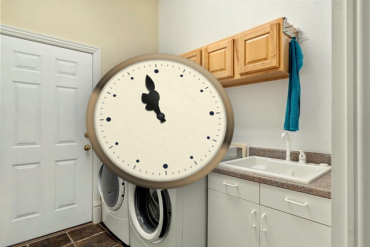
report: 10,58
